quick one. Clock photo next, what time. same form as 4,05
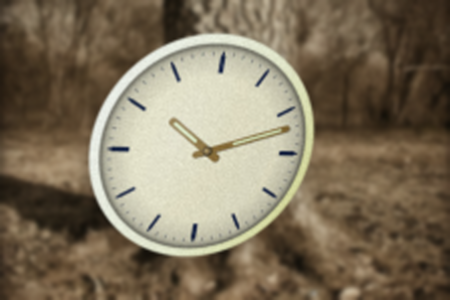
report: 10,12
